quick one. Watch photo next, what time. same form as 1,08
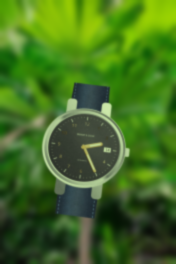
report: 2,25
